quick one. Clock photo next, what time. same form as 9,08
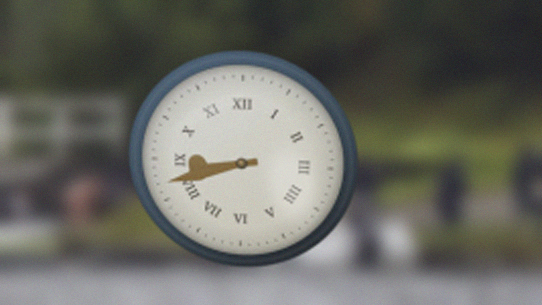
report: 8,42
